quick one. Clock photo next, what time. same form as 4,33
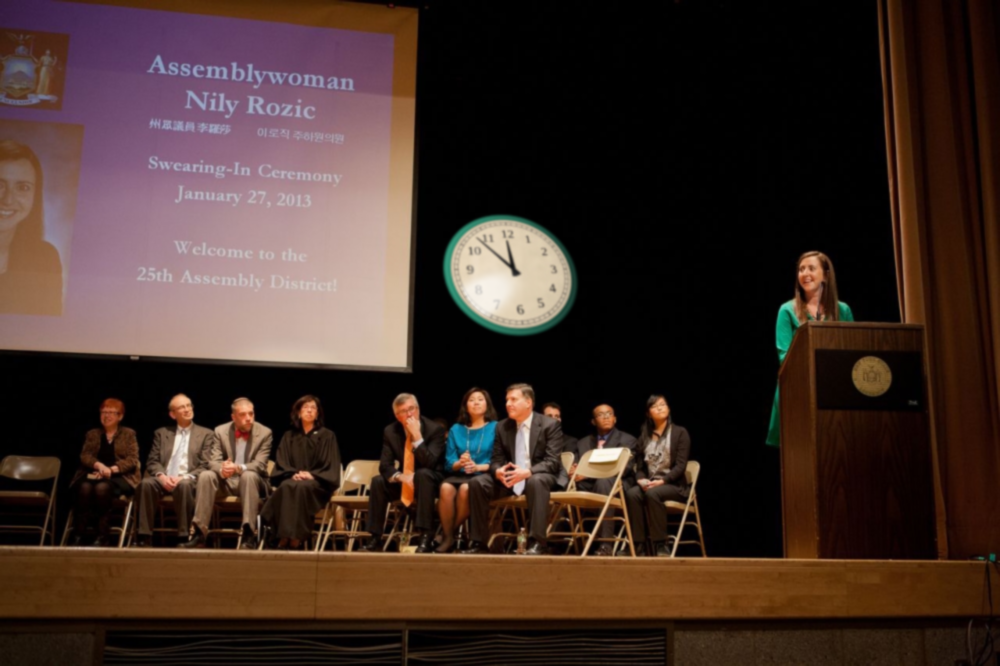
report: 11,53
